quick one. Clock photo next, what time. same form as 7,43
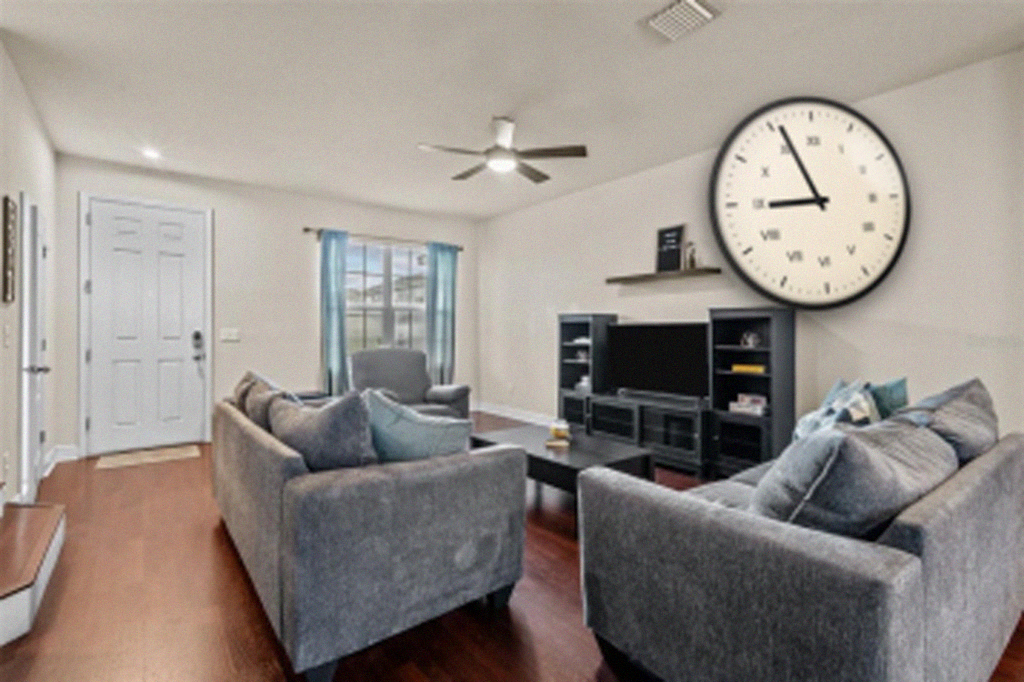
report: 8,56
